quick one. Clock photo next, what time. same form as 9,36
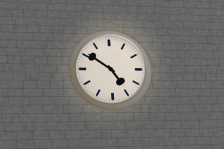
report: 4,51
